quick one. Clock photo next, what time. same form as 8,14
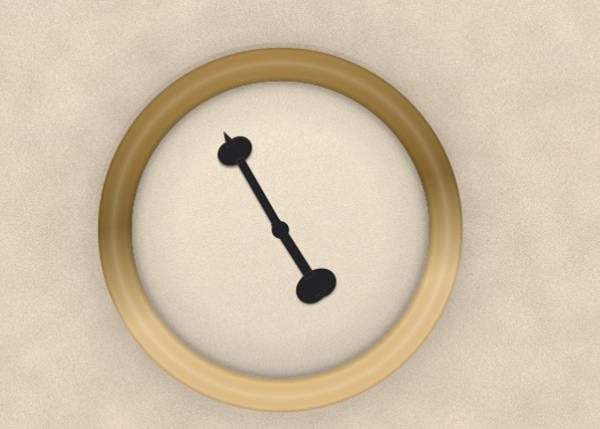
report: 4,55
